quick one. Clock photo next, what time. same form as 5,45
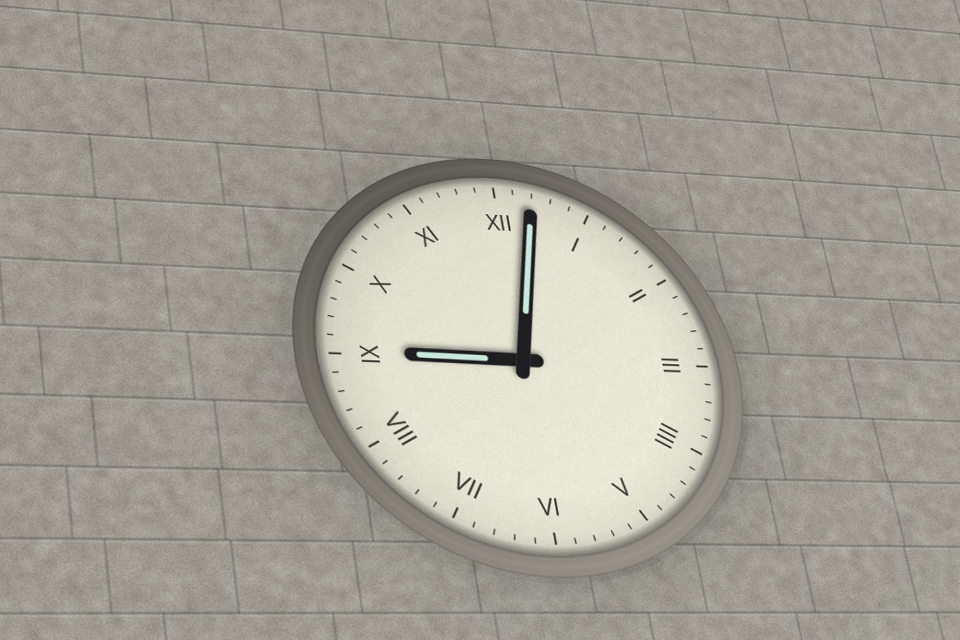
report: 9,02
